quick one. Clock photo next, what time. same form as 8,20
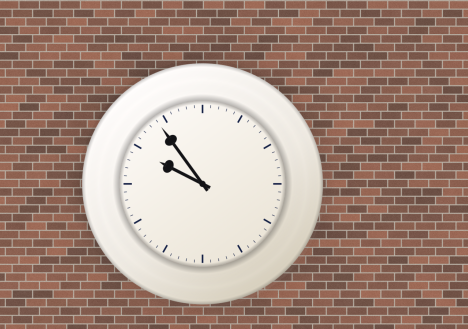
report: 9,54
